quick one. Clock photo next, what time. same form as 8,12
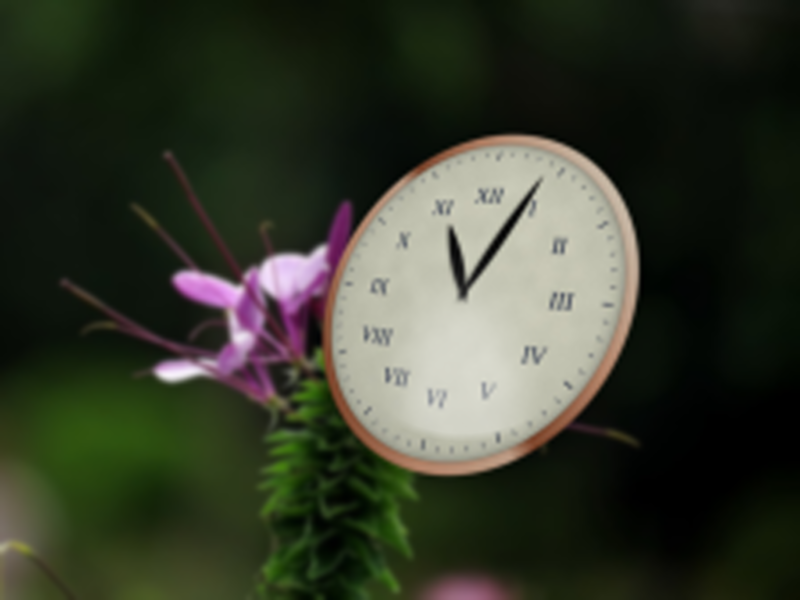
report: 11,04
